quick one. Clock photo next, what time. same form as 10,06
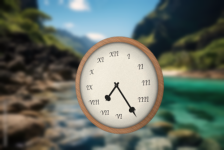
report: 7,25
